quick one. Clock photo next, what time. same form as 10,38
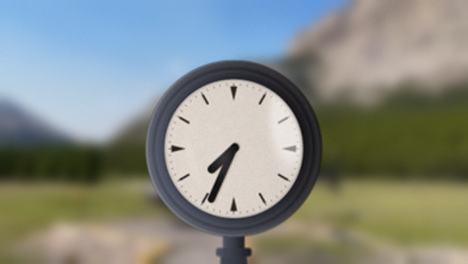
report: 7,34
